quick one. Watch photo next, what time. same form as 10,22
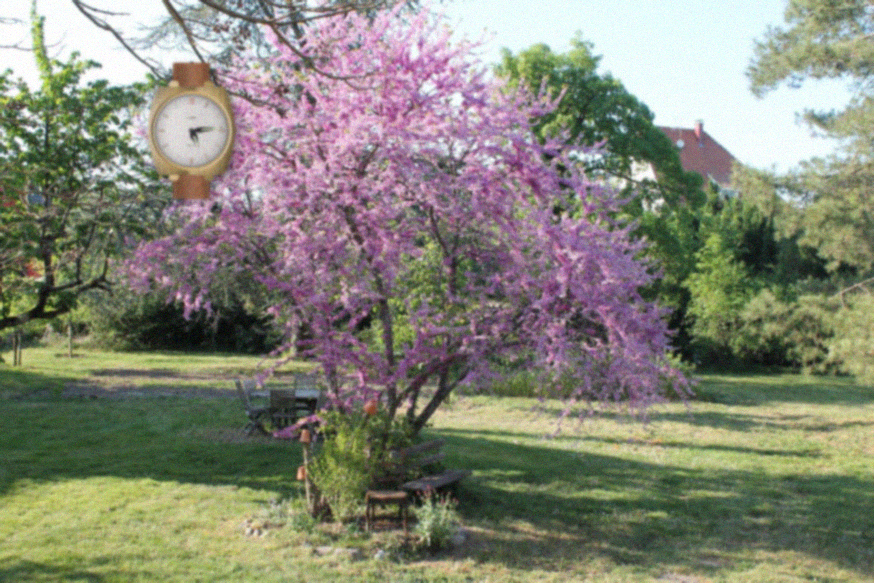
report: 5,14
